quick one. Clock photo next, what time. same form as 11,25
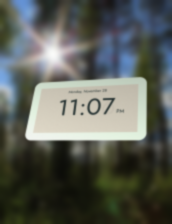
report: 11,07
